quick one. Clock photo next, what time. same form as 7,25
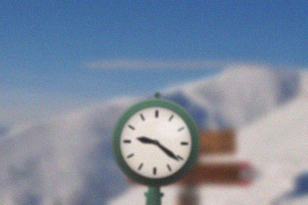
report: 9,21
